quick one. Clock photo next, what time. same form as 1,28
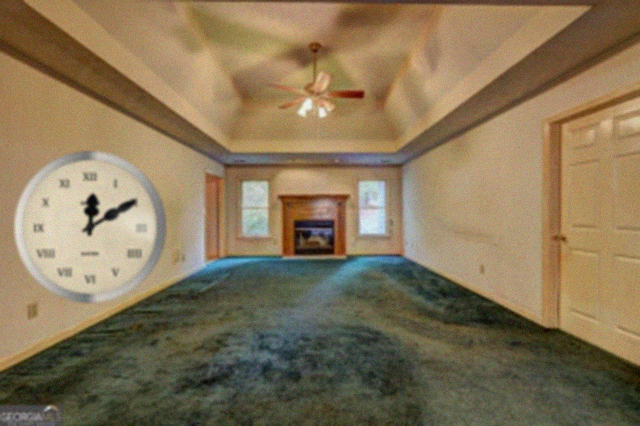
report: 12,10
